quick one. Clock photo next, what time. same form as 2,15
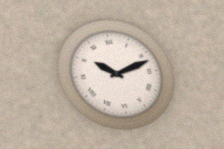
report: 10,12
